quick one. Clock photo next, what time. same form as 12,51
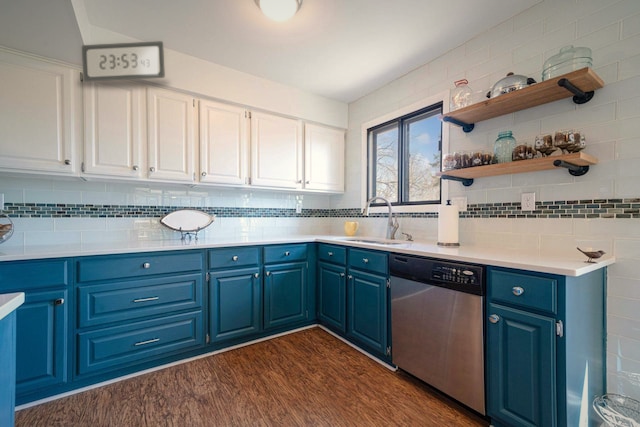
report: 23,53
